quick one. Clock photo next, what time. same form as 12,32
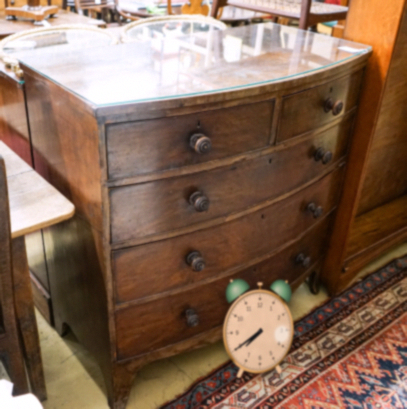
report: 7,40
